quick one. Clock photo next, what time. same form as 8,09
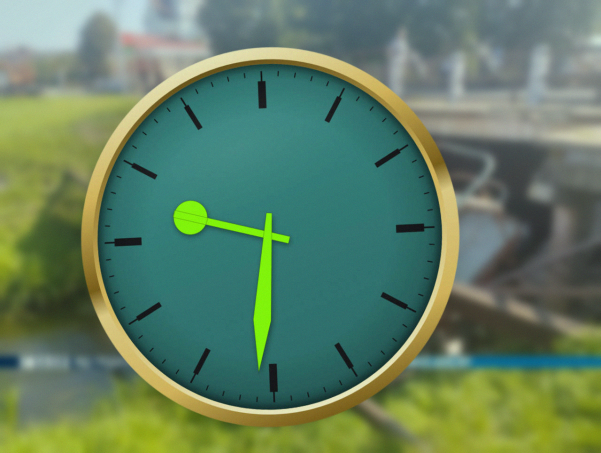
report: 9,31
